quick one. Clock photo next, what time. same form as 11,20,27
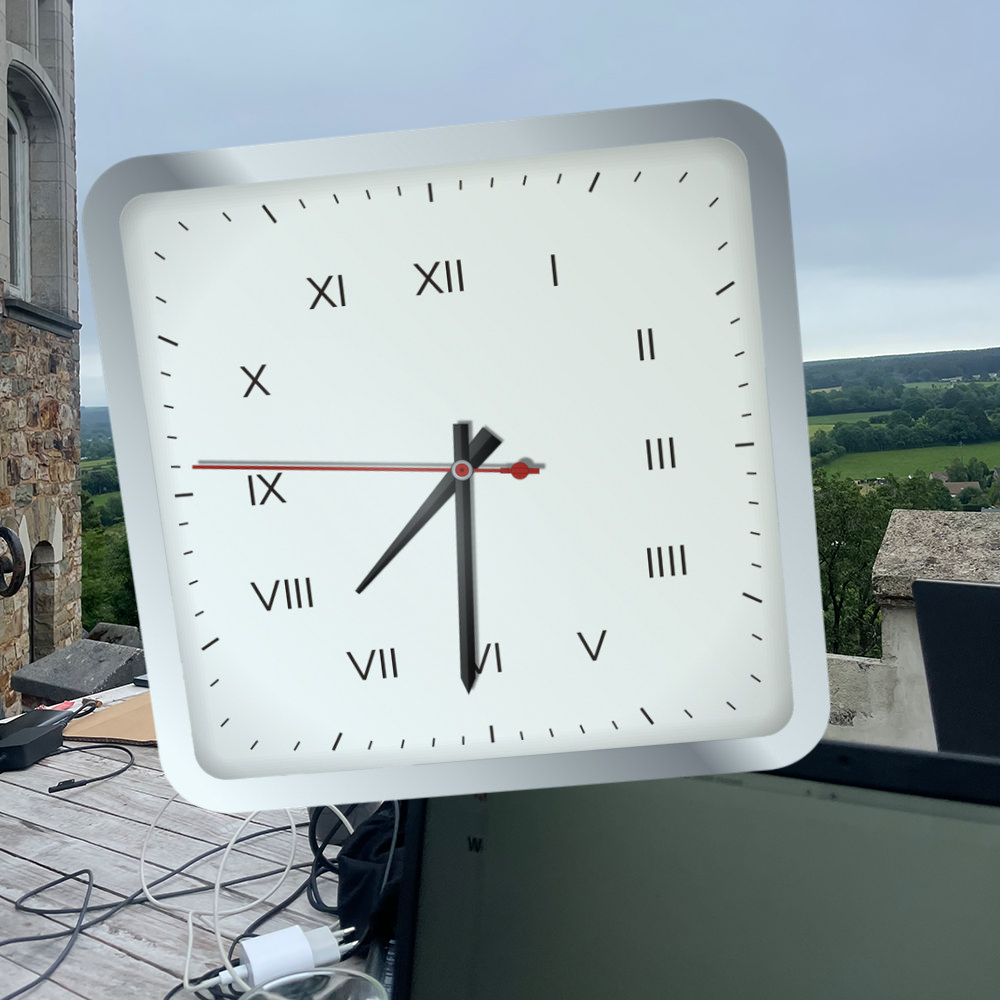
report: 7,30,46
